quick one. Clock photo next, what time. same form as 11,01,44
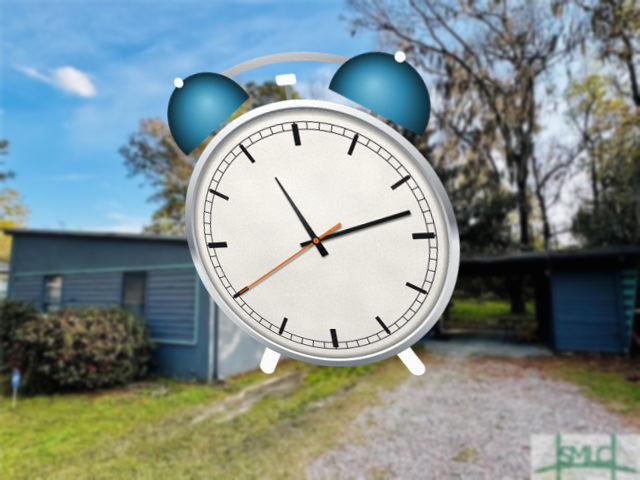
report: 11,12,40
